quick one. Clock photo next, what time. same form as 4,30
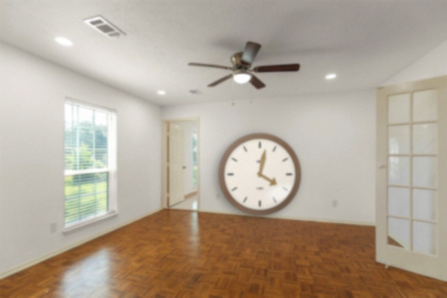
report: 4,02
